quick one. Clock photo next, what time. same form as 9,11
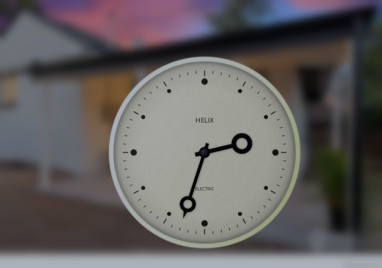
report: 2,33
